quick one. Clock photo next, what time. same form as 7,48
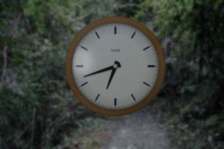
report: 6,42
